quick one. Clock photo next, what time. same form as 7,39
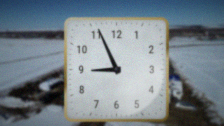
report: 8,56
